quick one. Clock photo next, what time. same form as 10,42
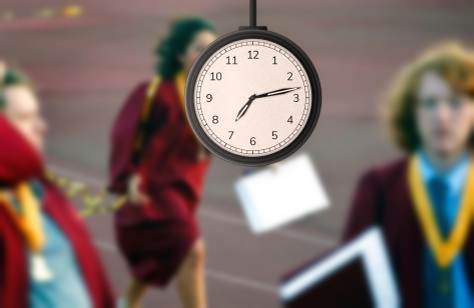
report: 7,13
